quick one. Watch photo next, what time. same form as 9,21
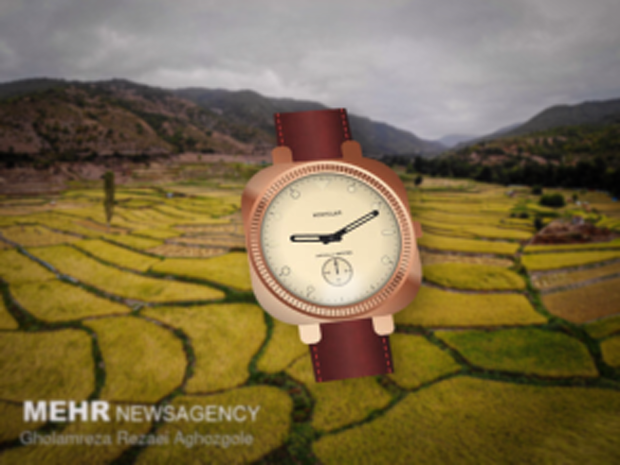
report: 9,11
